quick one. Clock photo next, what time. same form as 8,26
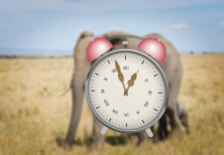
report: 12,57
